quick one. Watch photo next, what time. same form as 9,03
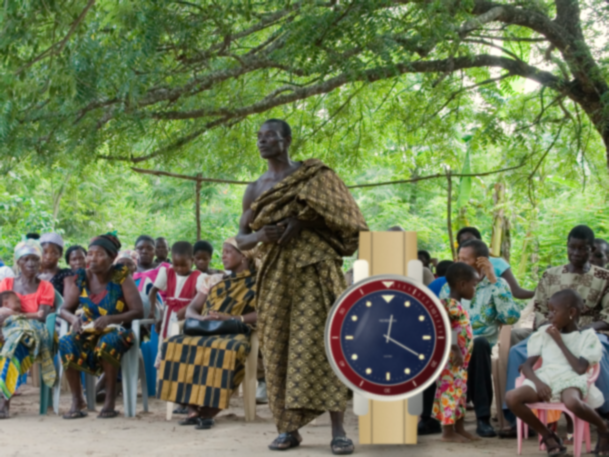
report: 12,20
